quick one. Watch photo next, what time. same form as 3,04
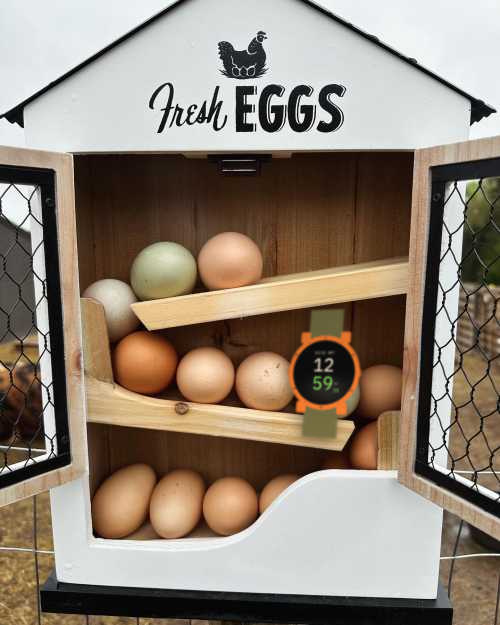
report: 12,59
